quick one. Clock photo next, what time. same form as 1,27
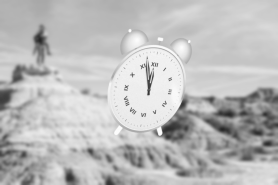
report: 11,57
